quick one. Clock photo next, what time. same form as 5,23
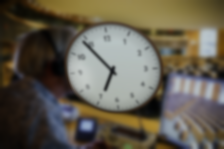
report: 6,54
